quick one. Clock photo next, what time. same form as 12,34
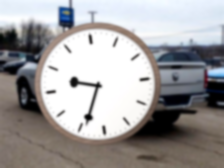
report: 9,34
